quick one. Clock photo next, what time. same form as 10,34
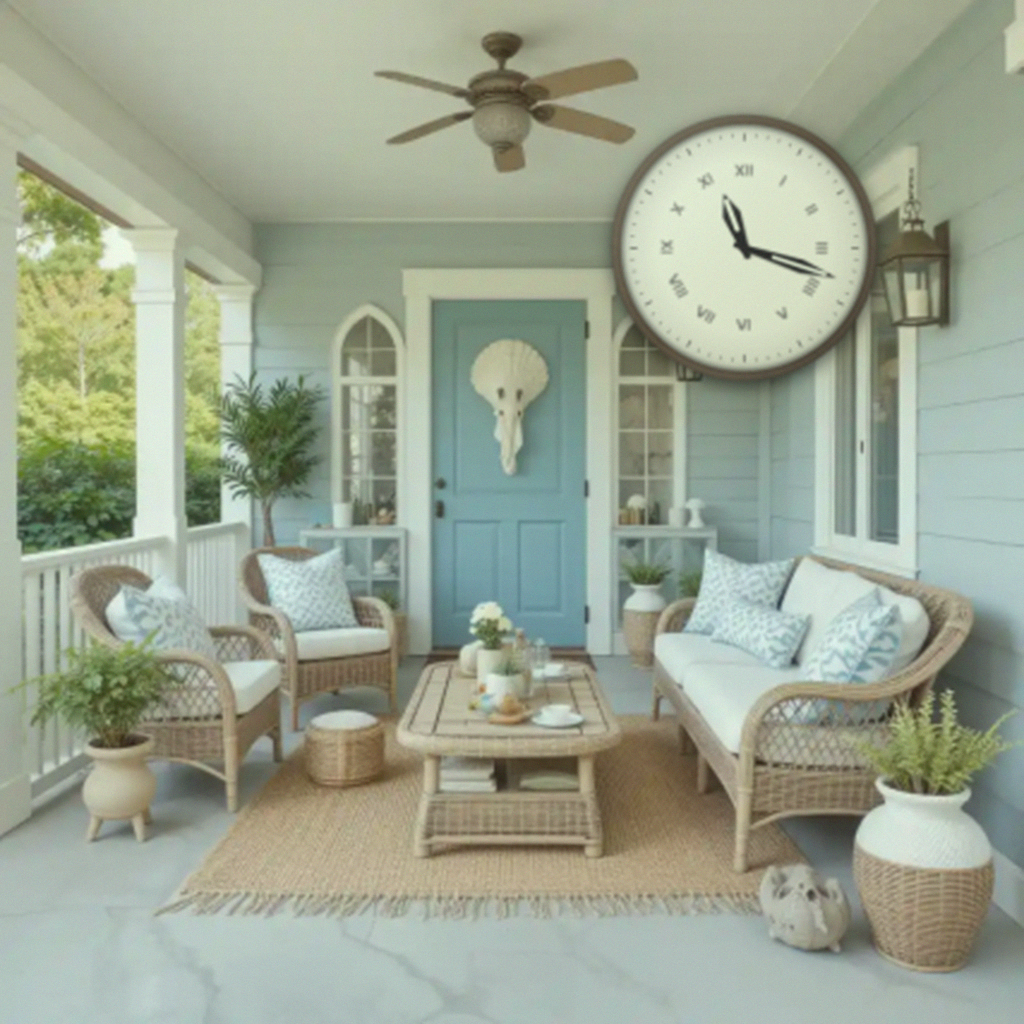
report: 11,18
